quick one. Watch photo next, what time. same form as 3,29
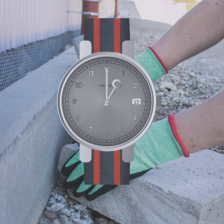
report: 1,00
